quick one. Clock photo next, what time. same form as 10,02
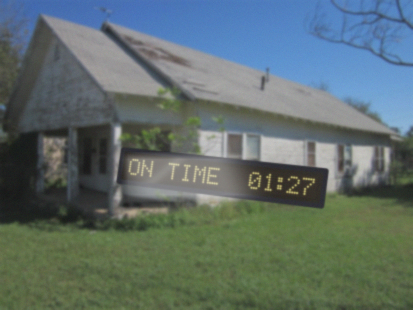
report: 1,27
